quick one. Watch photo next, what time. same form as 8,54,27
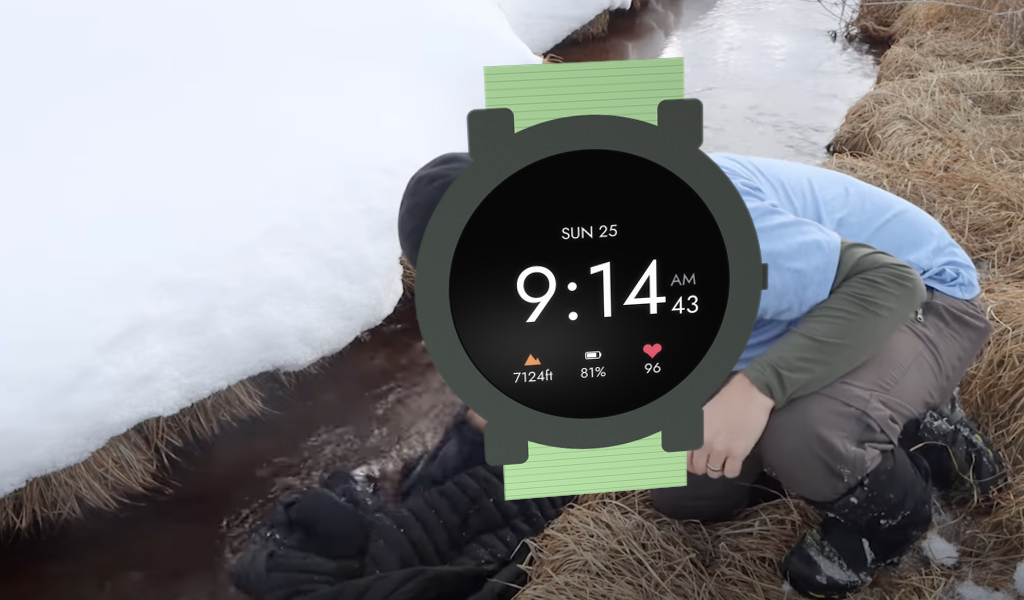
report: 9,14,43
